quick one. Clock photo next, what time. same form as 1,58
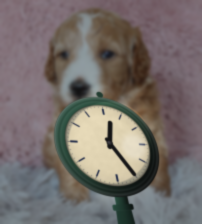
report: 12,25
